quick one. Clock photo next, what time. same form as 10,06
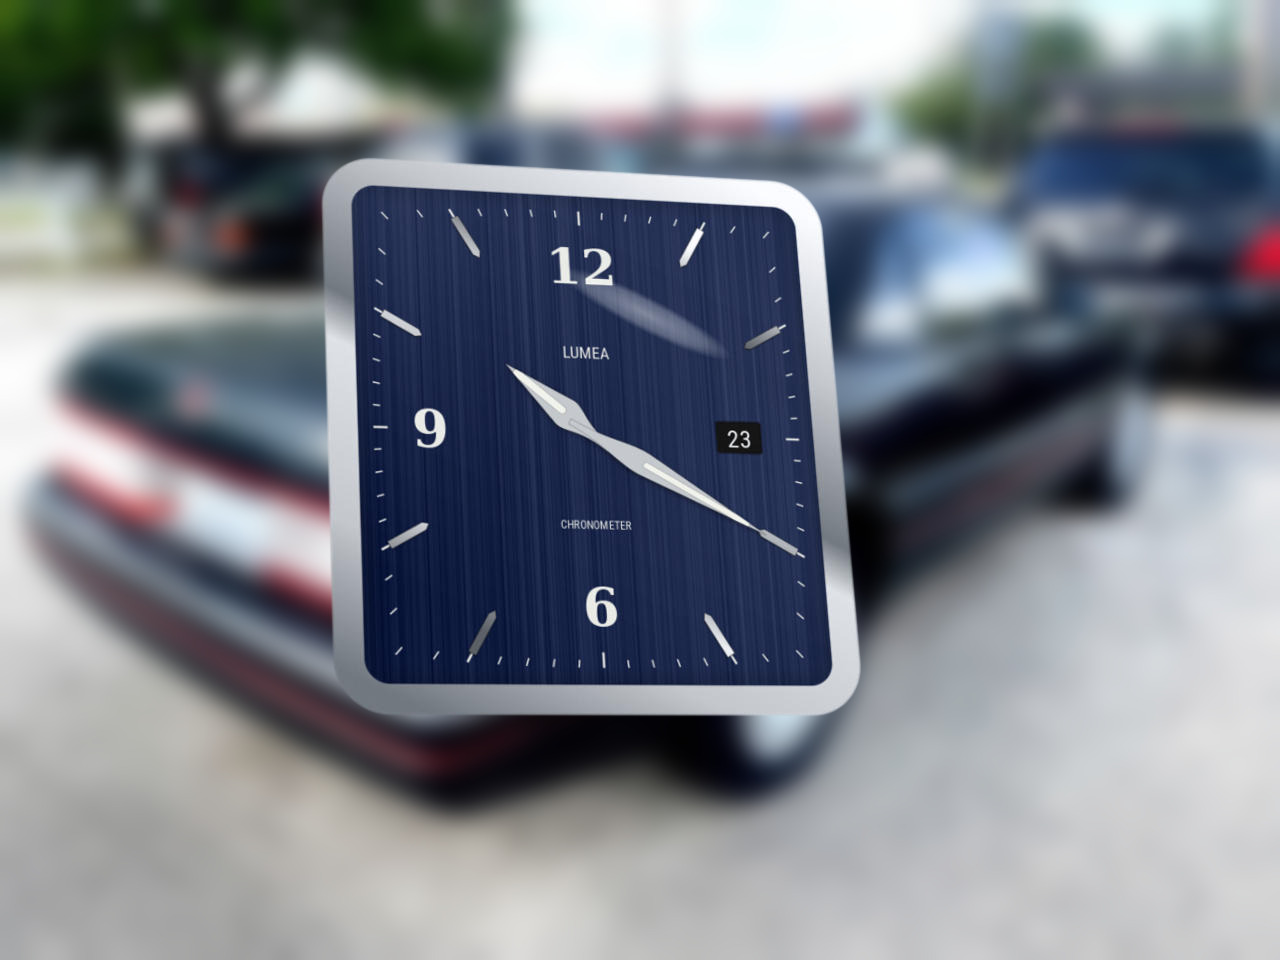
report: 10,20
